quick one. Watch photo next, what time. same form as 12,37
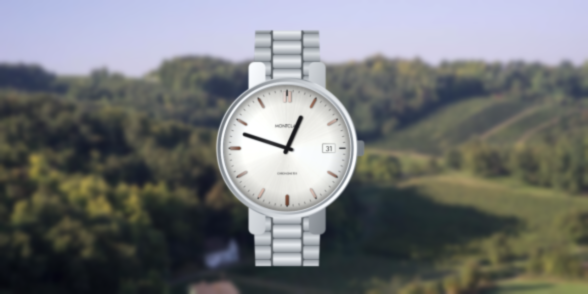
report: 12,48
